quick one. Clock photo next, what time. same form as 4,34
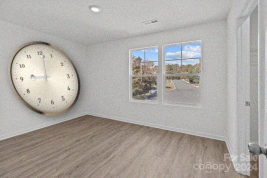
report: 9,01
